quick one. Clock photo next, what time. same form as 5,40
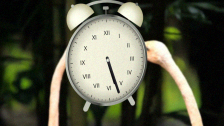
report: 5,27
